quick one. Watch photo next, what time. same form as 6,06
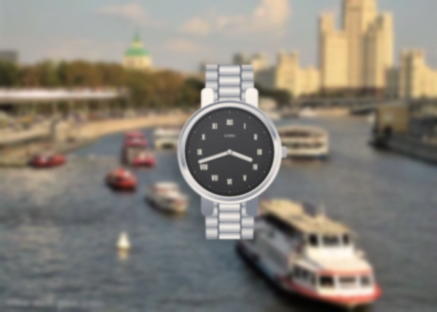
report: 3,42
